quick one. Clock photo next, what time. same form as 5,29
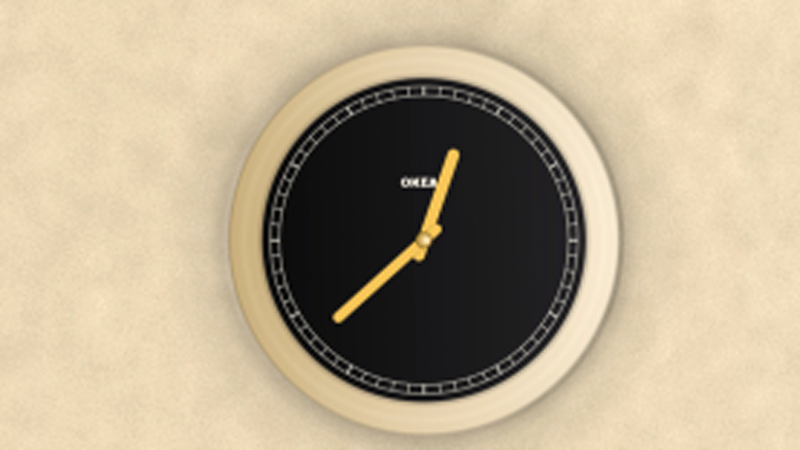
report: 12,38
